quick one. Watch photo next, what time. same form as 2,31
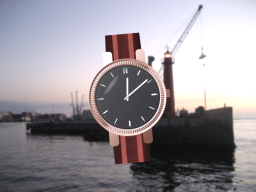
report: 12,09
